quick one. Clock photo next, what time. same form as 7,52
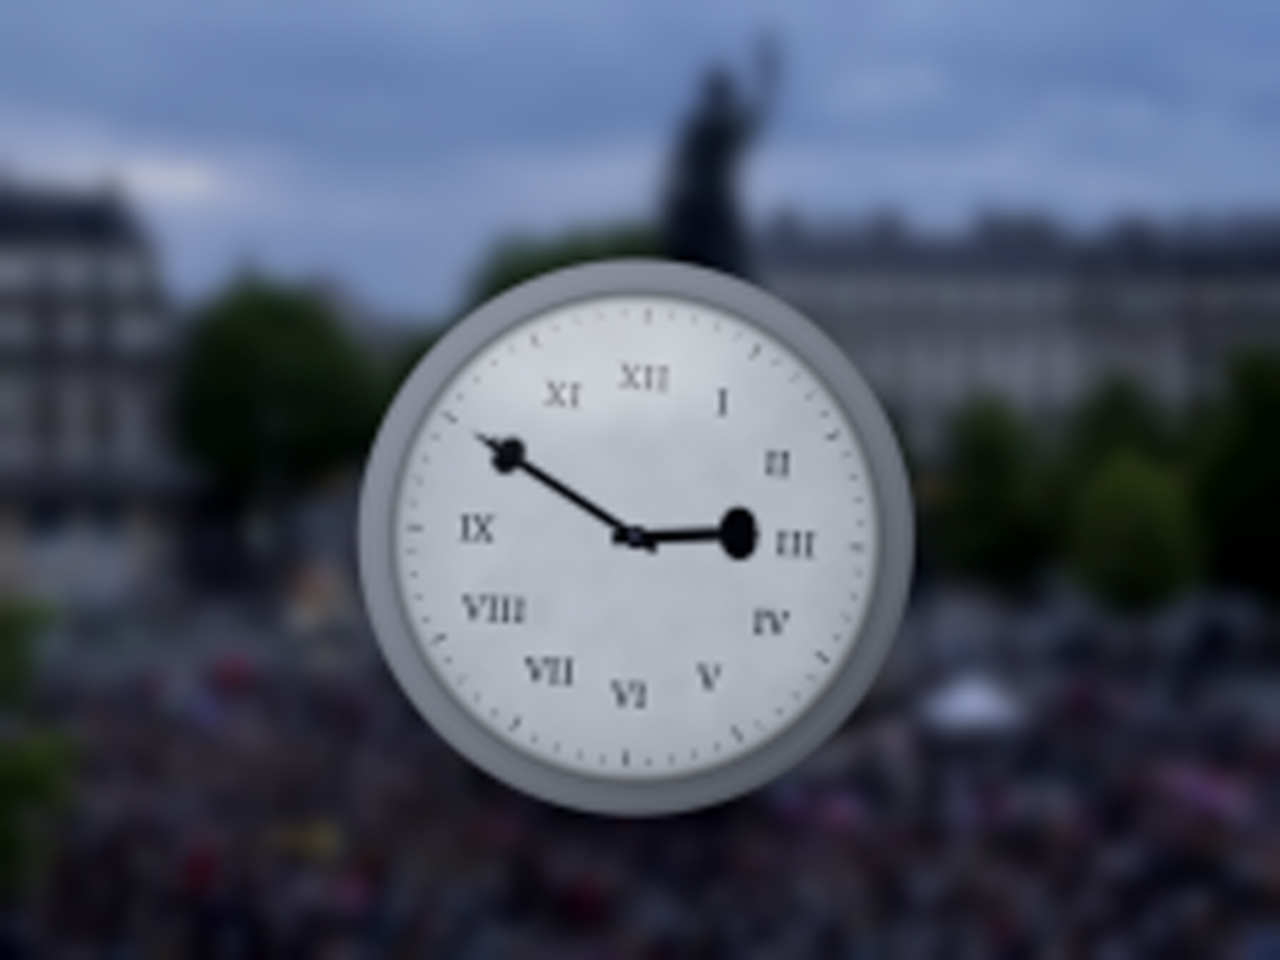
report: 2,50
